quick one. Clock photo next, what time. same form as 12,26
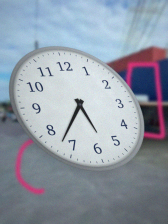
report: 5,37
